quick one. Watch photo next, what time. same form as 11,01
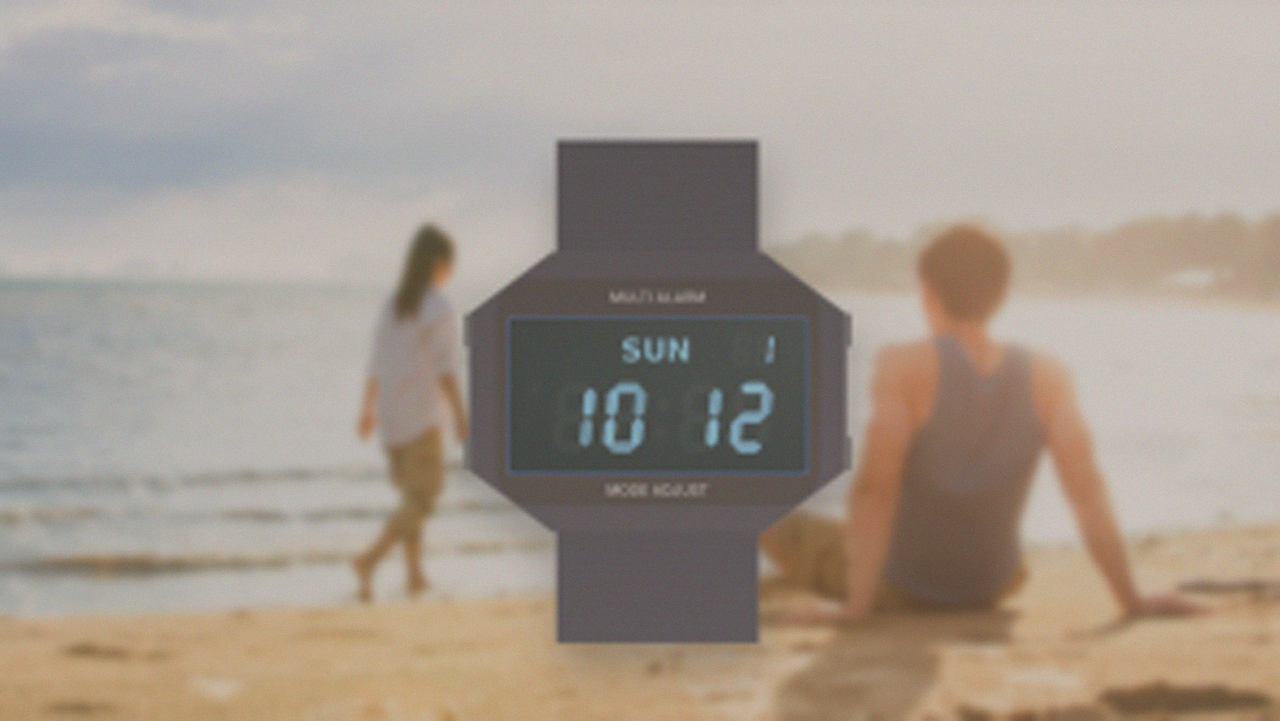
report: 10,12
